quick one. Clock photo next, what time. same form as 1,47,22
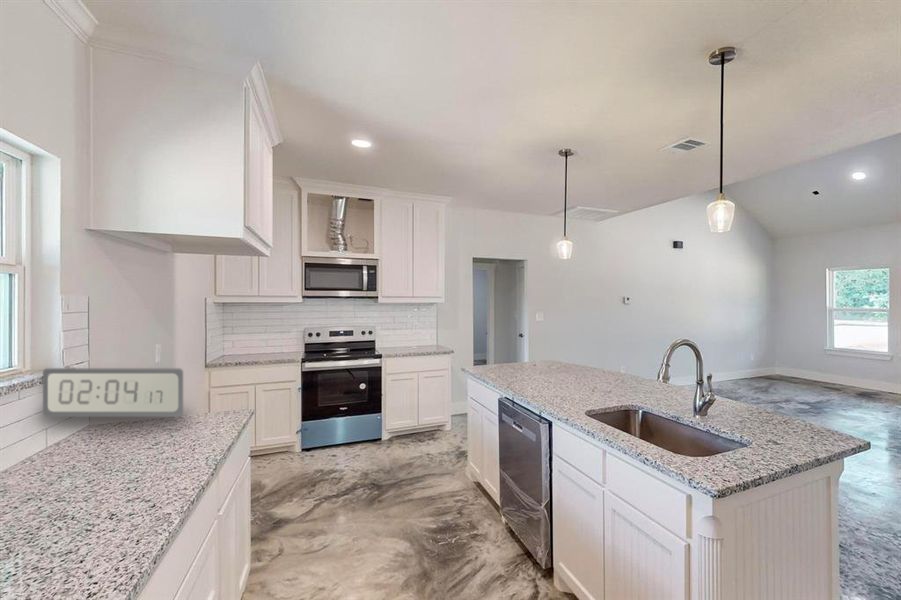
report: 2,04,17
